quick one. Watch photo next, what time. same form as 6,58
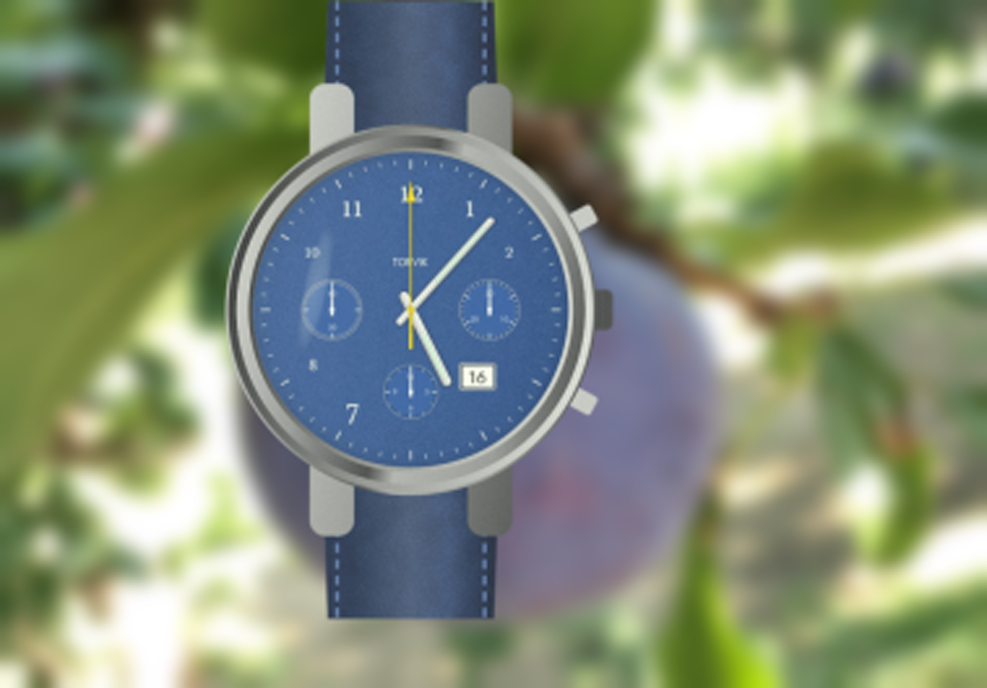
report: 5,07
